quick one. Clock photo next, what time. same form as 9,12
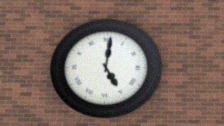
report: 5,01
